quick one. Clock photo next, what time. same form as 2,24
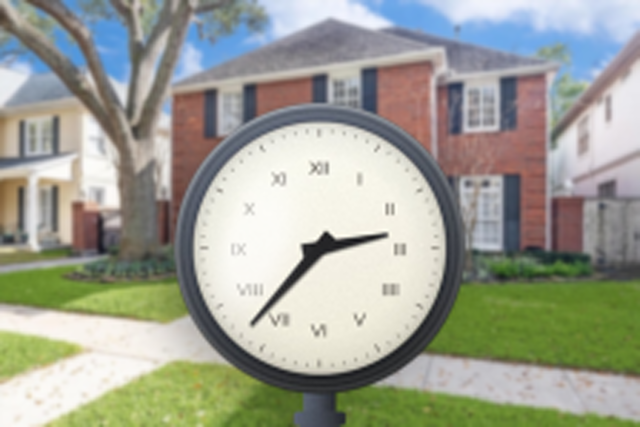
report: 2,37
